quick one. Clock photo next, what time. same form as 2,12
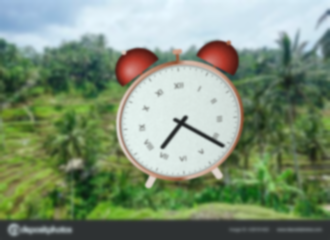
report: 7,21
